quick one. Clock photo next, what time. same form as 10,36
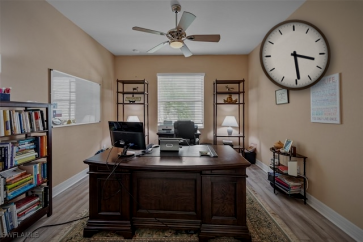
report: 3,29
